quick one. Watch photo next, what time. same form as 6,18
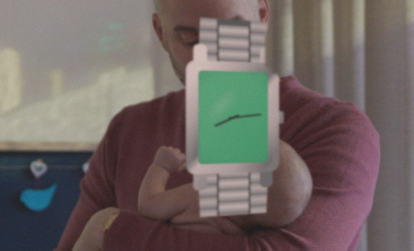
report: 8,14
